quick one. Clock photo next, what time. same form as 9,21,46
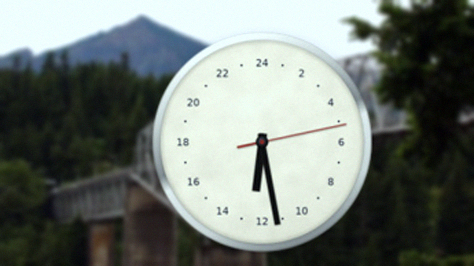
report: 12,28,13
